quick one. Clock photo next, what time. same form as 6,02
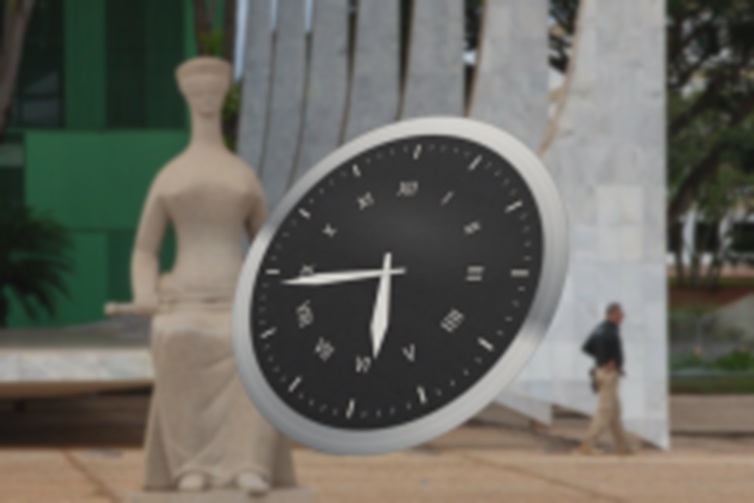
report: 5,44
